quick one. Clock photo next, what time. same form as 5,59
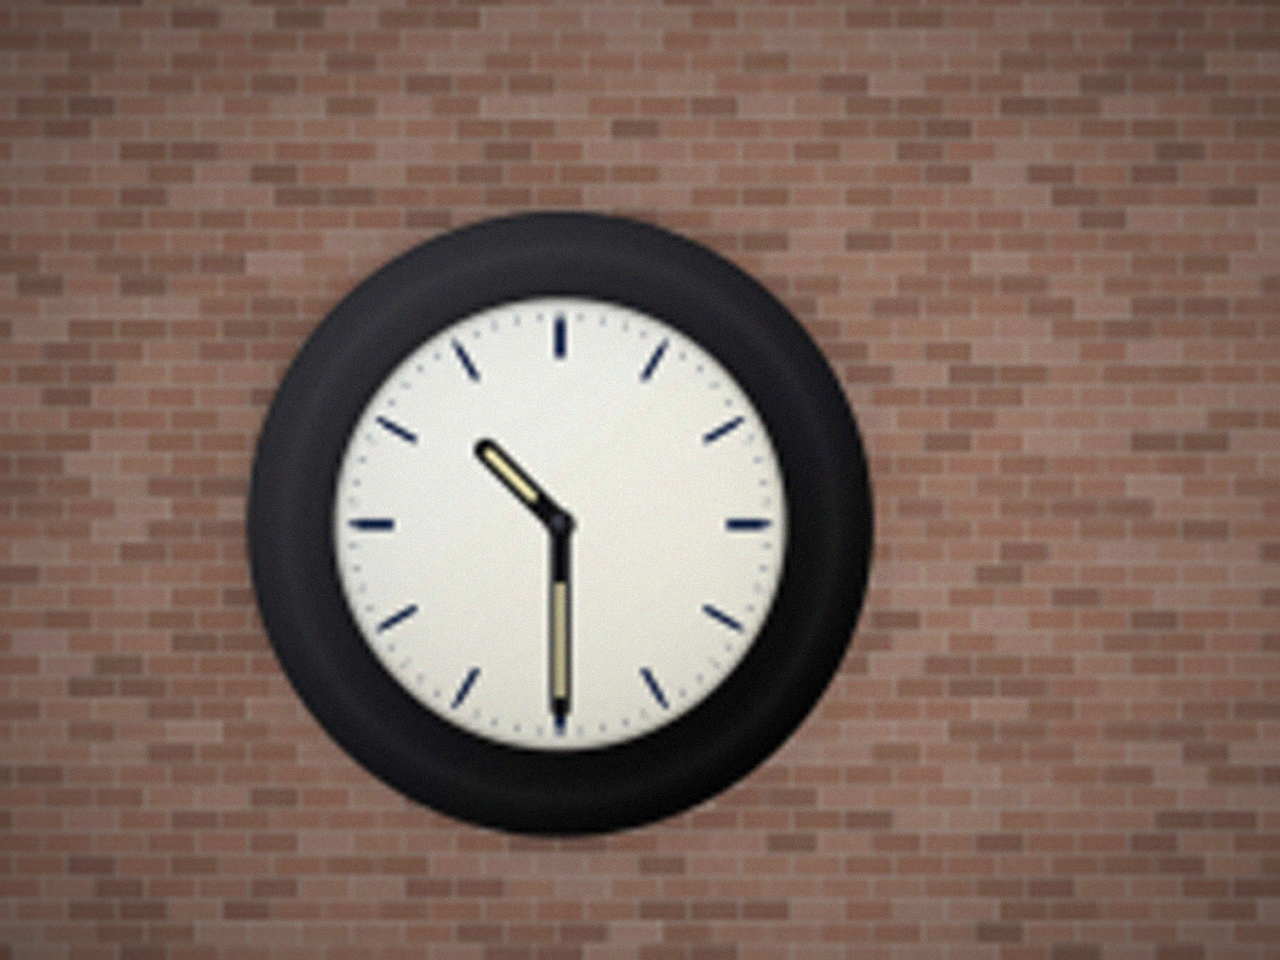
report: 10,30
